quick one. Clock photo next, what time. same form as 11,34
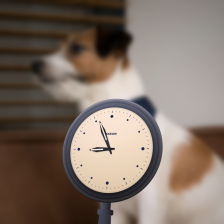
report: 8,56
